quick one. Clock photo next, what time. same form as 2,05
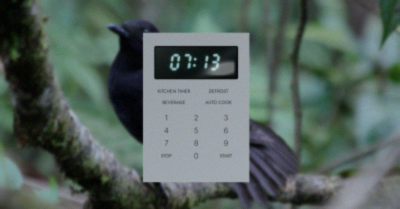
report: 7,13
